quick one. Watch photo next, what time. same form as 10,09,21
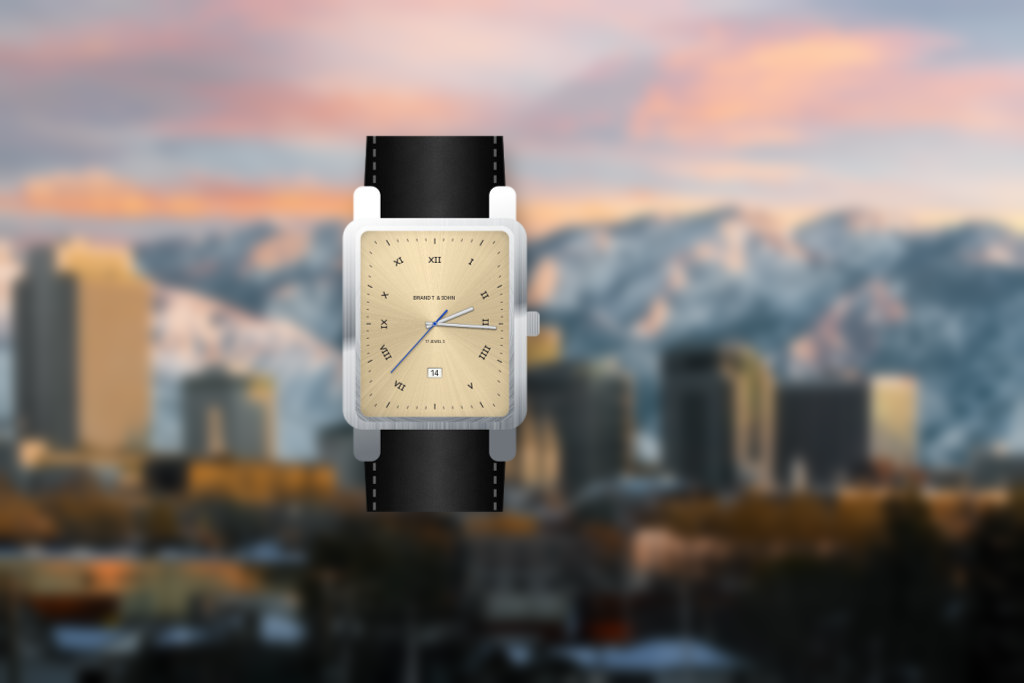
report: 2,15,37
